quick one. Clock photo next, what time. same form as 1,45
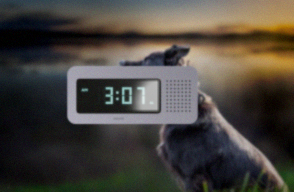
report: 3,07
